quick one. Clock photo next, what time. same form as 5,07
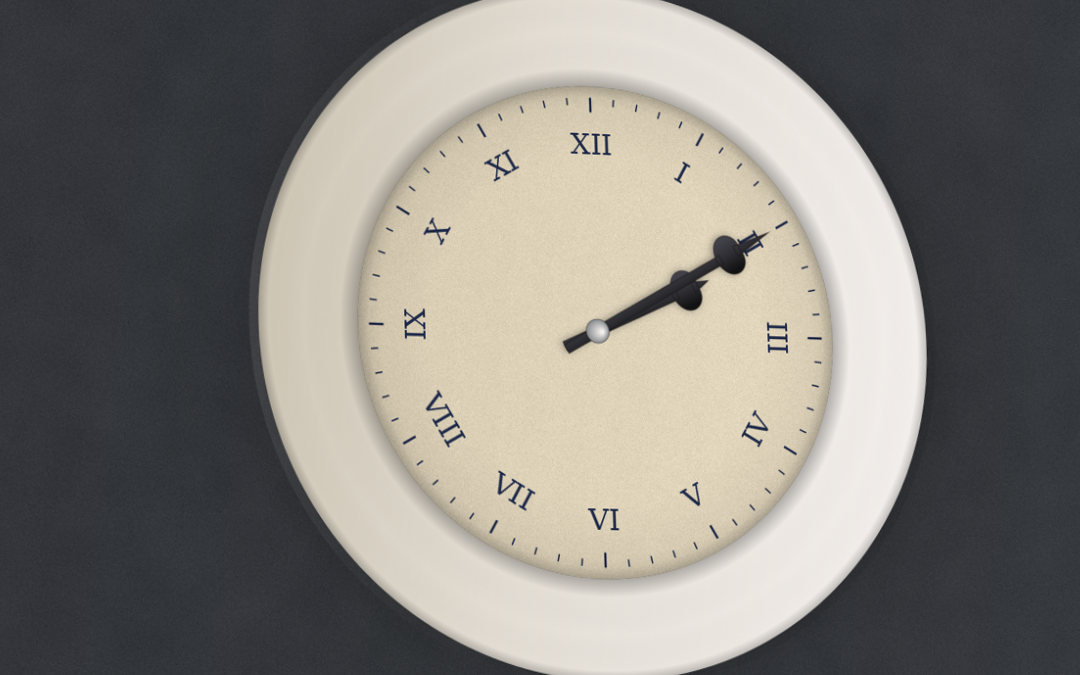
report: 2,10
